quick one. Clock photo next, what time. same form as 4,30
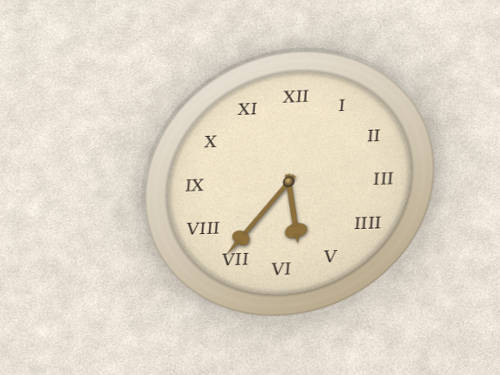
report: 5,36
